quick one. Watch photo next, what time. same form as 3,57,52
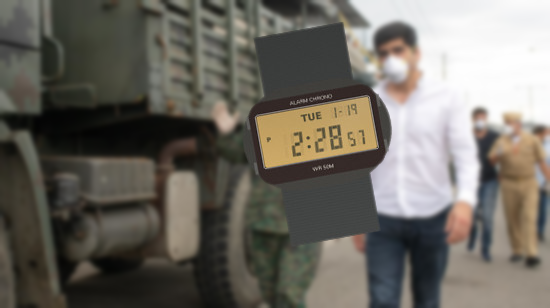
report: 2,28,57
